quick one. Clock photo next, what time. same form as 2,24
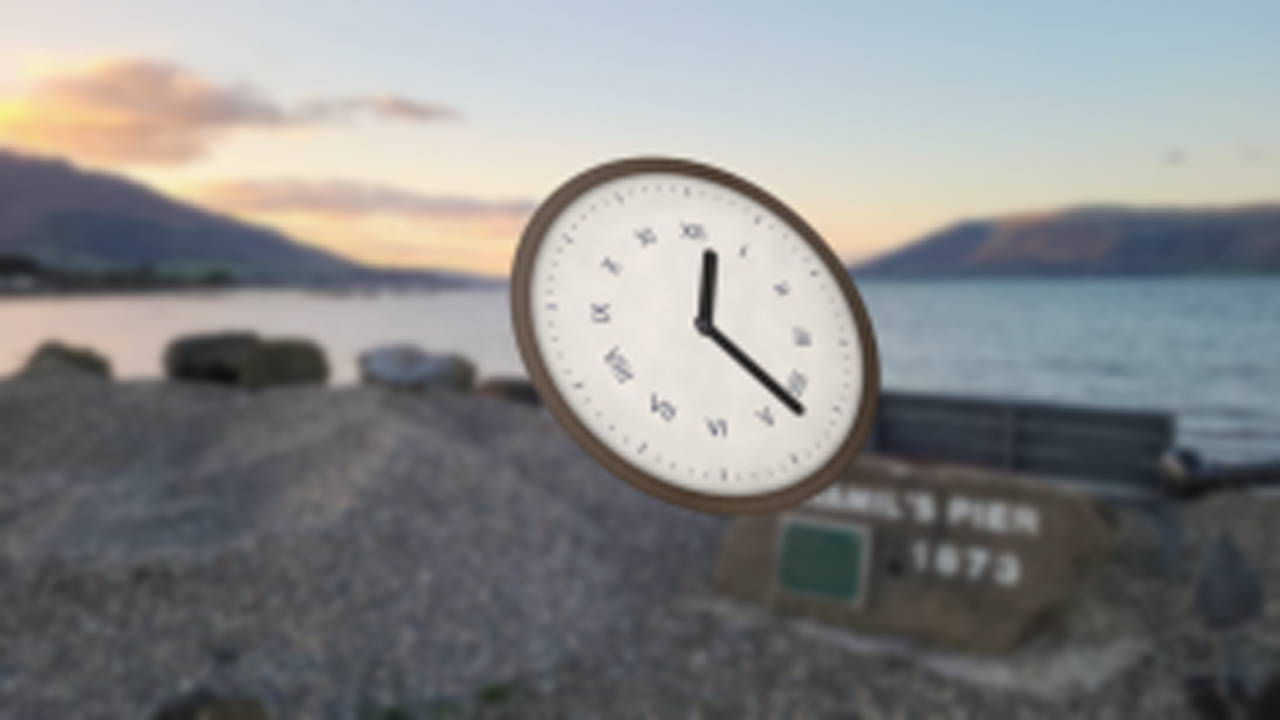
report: 12,22
